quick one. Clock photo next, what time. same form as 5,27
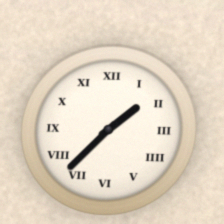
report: 1,37
